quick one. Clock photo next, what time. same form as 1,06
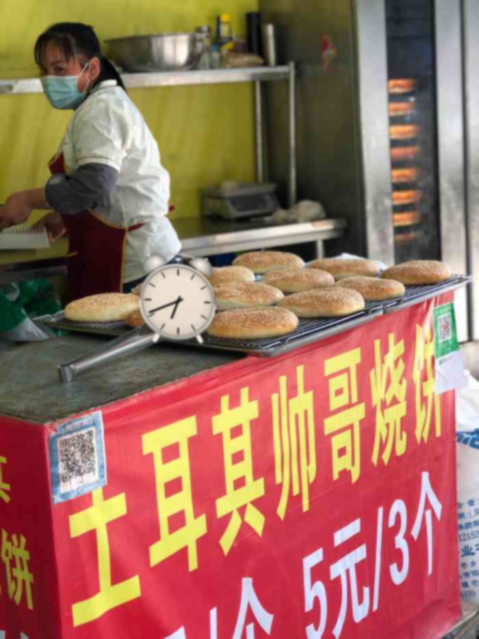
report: 6,41
